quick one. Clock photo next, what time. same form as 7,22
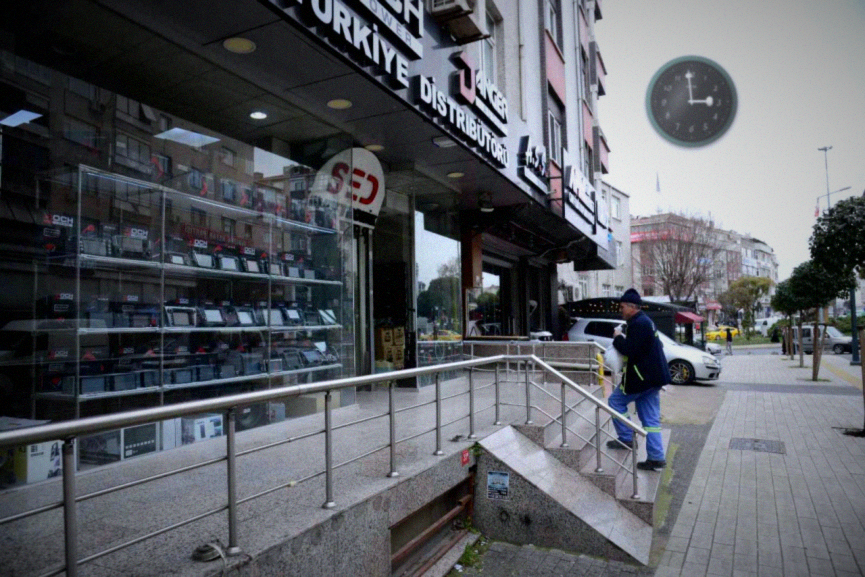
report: 2,59
